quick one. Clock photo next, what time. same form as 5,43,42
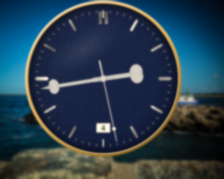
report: 2,43,28
